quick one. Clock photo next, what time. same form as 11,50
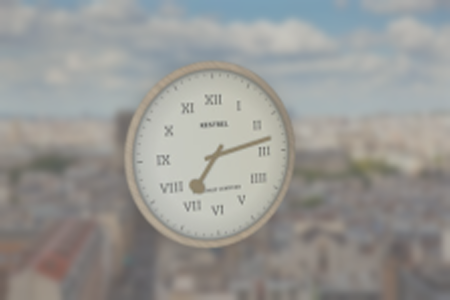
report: 7,13
